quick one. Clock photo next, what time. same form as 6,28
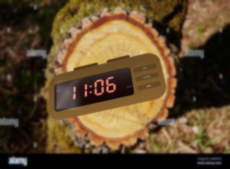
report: 11,06
